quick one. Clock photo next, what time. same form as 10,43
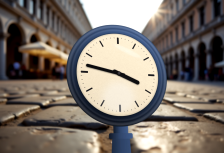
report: 3,47
